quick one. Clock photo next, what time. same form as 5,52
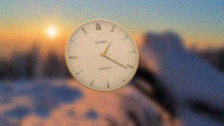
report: 1,21
